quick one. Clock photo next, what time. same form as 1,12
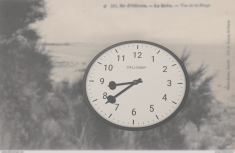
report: 8,38
